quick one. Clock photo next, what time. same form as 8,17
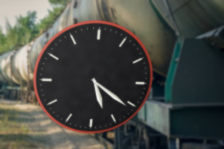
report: 5,21
